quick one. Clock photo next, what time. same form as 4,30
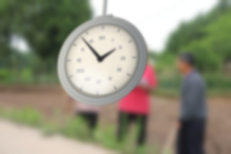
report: 1,53
